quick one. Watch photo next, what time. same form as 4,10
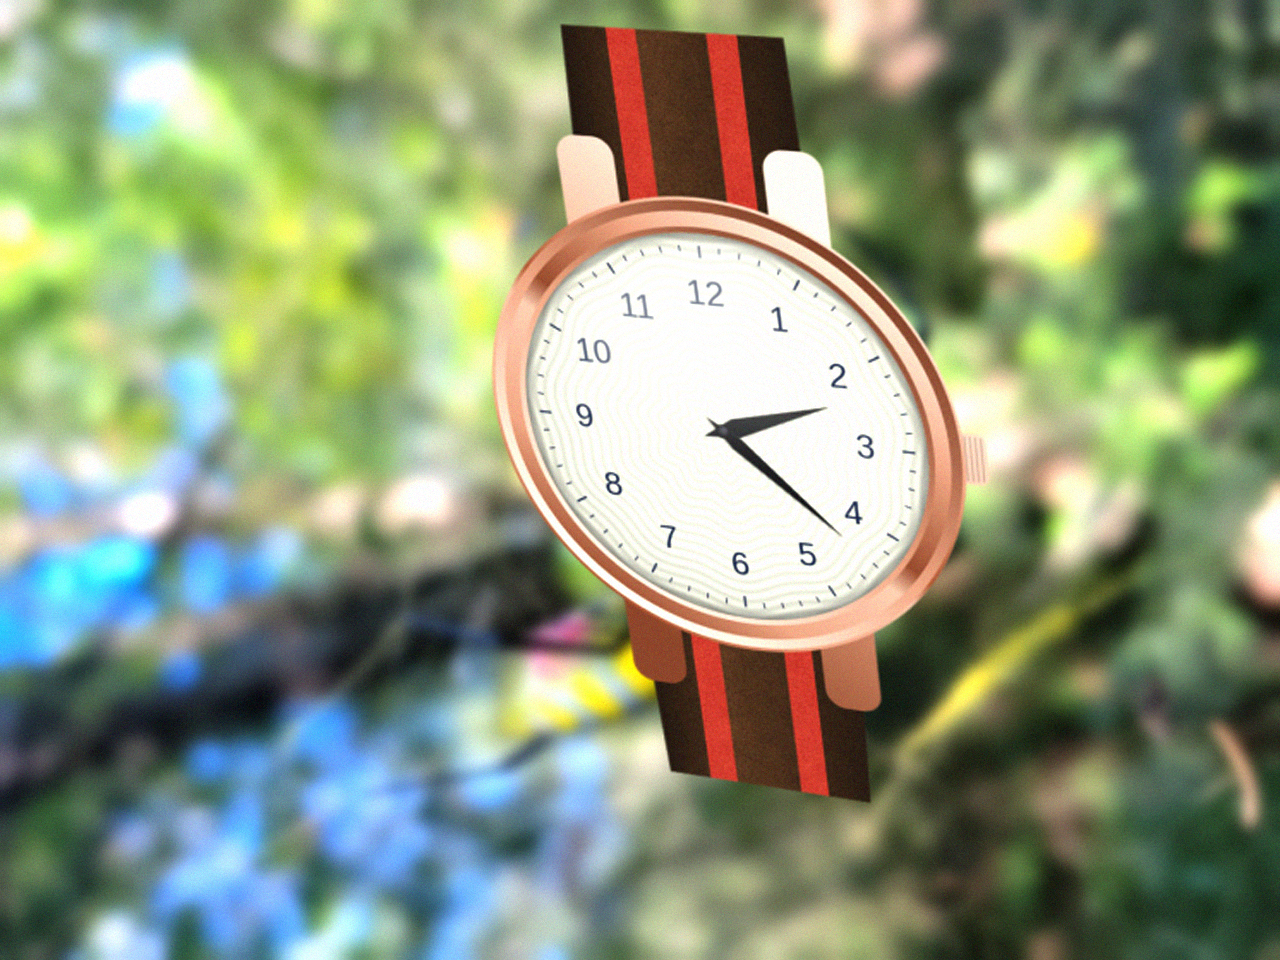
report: 2,22
